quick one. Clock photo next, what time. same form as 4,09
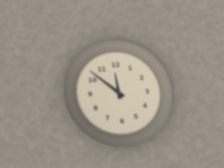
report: 11,52
